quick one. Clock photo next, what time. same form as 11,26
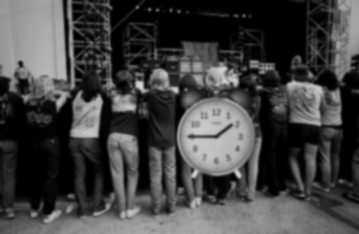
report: 1,45
